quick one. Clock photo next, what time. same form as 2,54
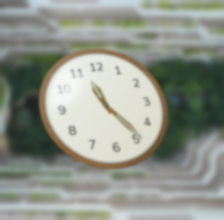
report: 11,24
